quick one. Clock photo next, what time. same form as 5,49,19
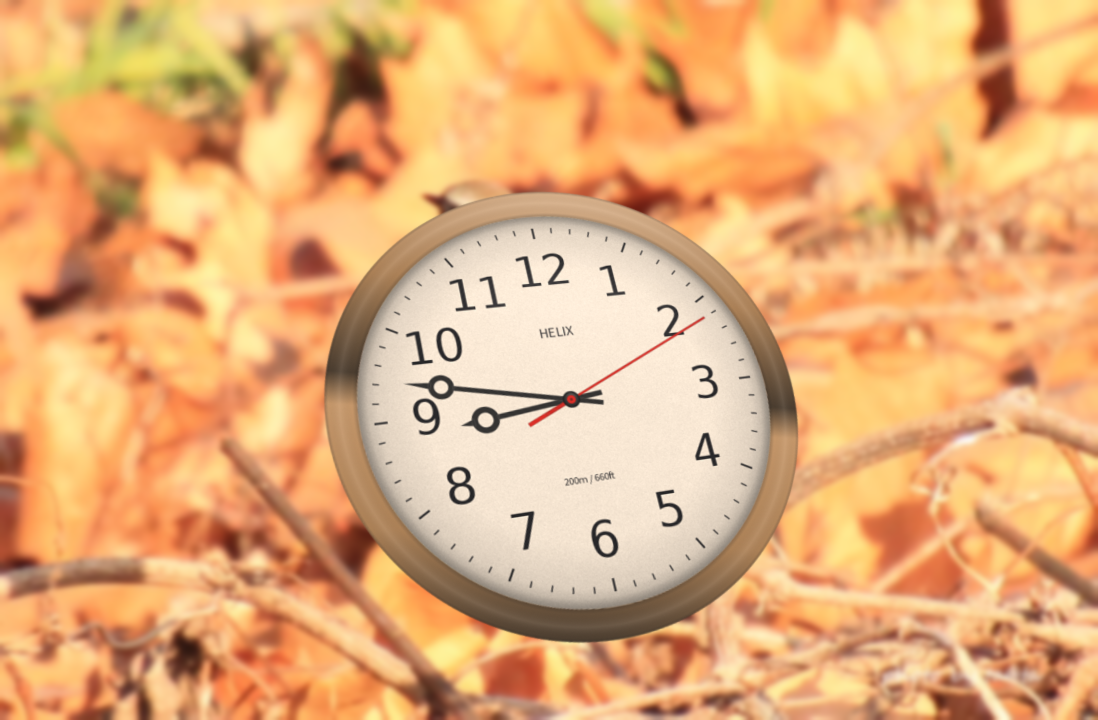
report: 8,47,11
